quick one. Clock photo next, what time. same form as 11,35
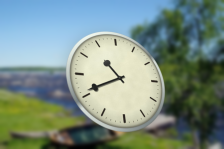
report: 10,41
